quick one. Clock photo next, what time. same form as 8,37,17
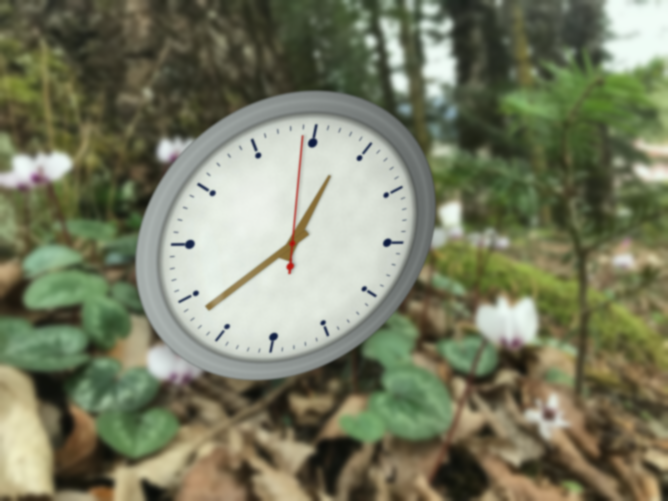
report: 12,37,59
